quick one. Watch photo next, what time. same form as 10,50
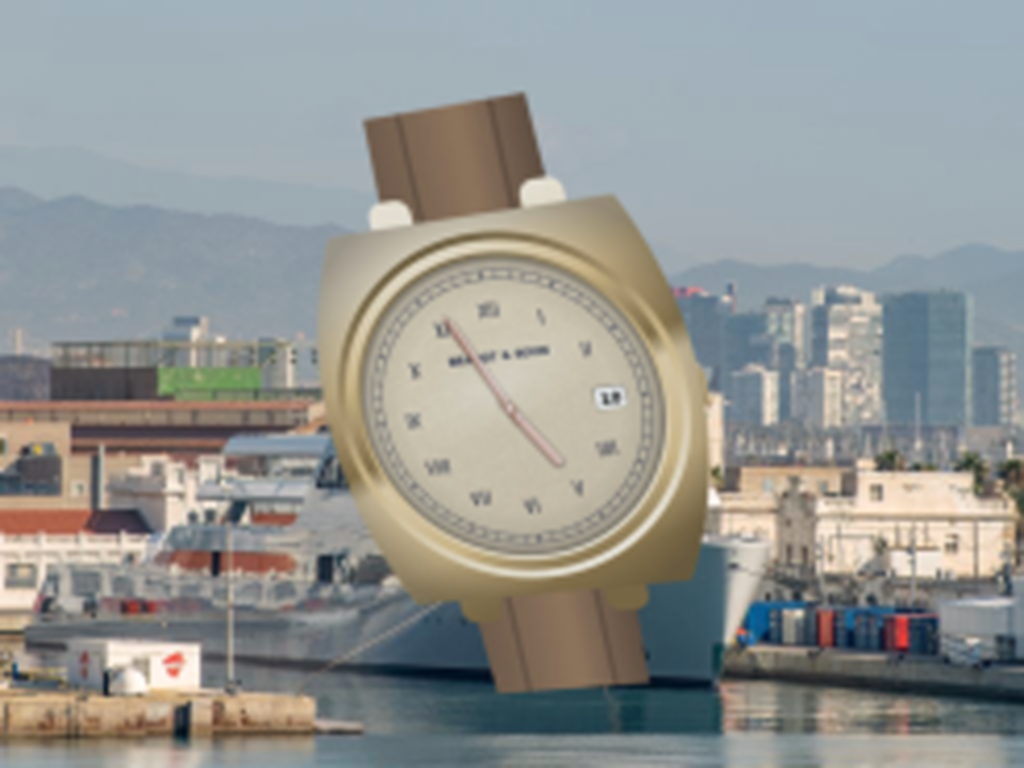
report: 4,56
